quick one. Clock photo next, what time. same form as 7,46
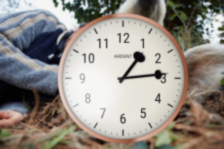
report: 1,14
